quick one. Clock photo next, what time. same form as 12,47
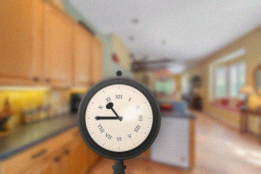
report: 10,45
